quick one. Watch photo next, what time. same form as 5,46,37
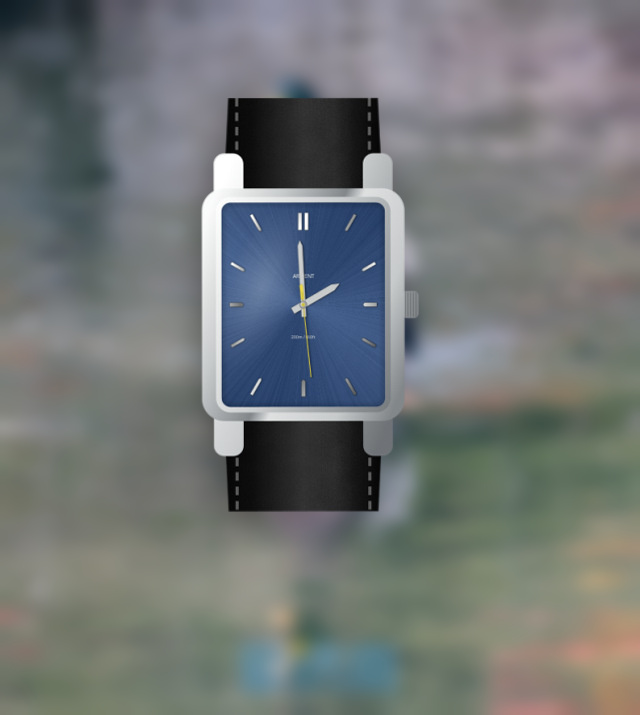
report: 1,59,29
